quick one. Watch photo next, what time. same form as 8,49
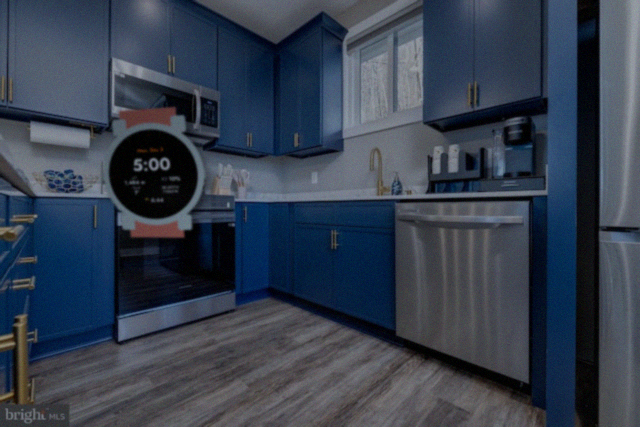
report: 5,00
